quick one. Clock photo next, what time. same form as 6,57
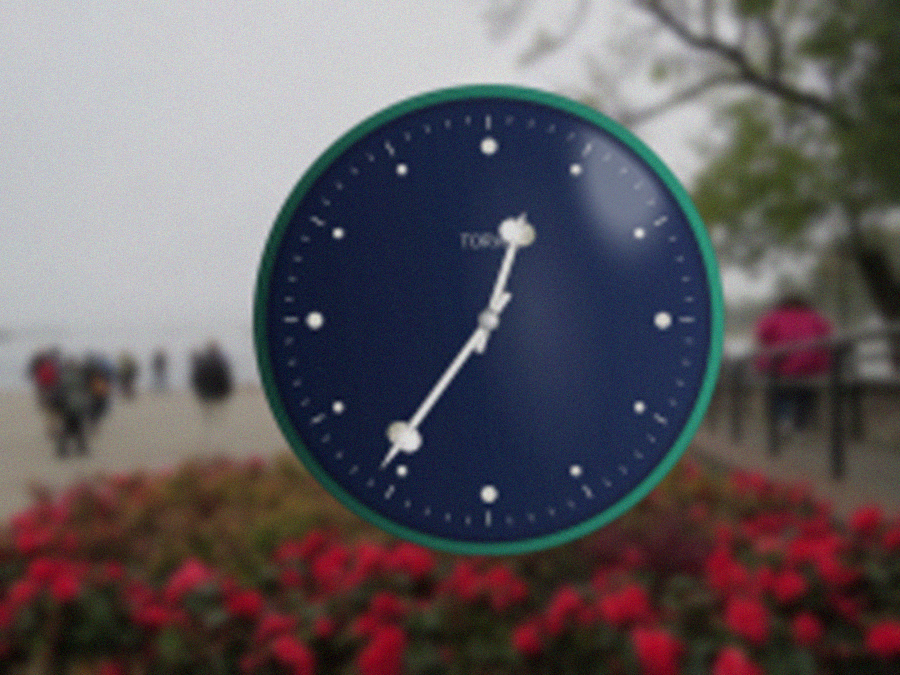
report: 12,36
